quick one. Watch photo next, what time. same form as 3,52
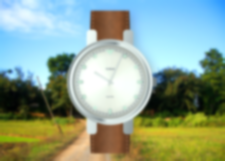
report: 10,04
